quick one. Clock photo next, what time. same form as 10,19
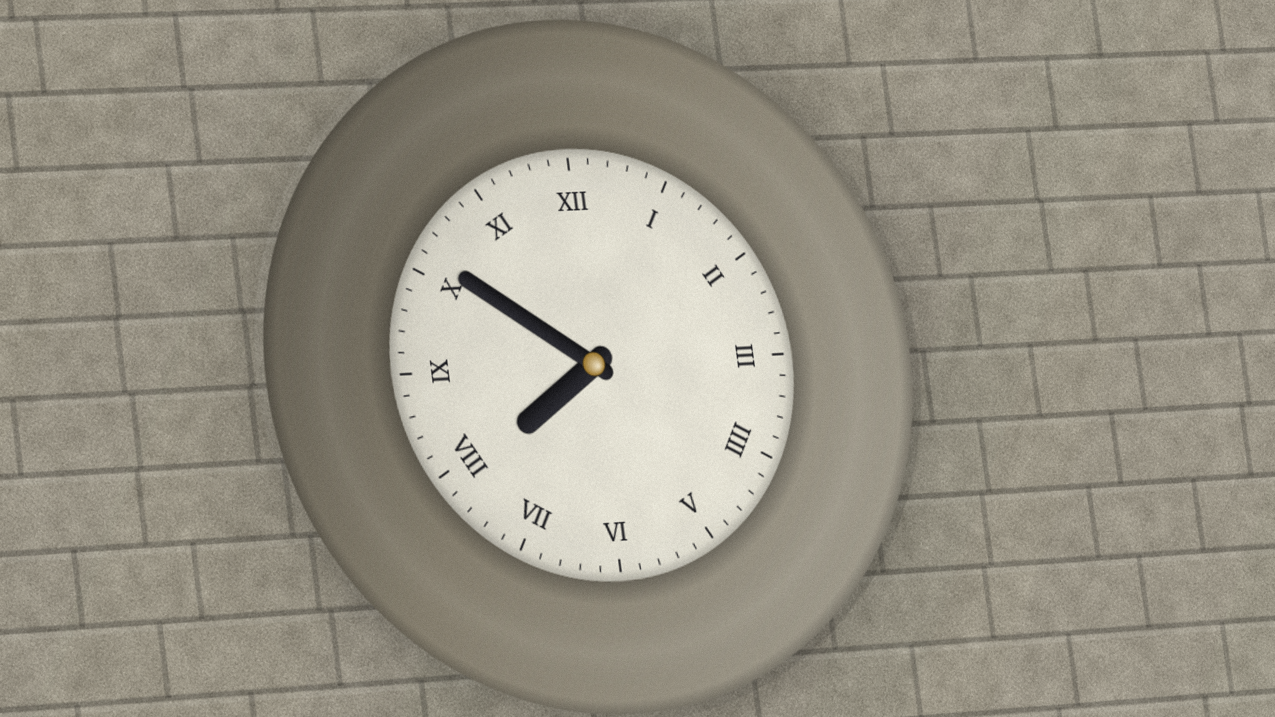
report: 7,51
